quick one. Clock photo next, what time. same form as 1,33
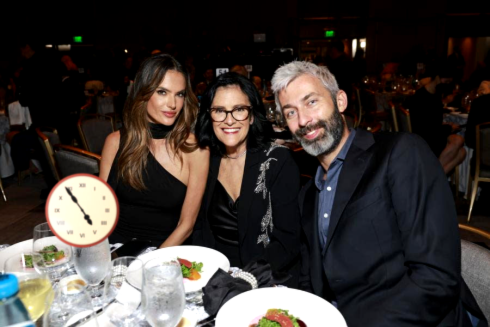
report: 4,54
